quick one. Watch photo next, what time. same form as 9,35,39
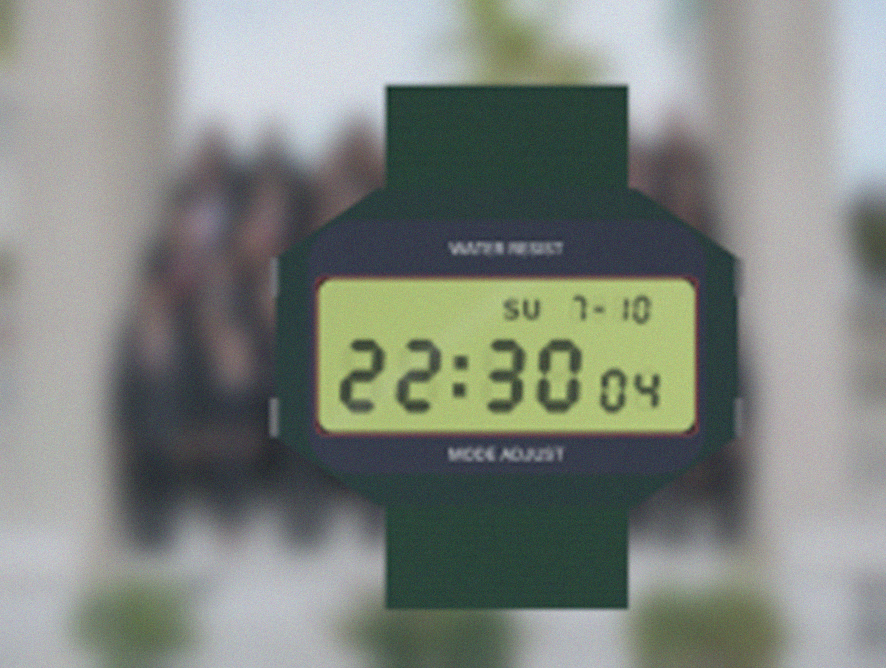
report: 22,30,04
